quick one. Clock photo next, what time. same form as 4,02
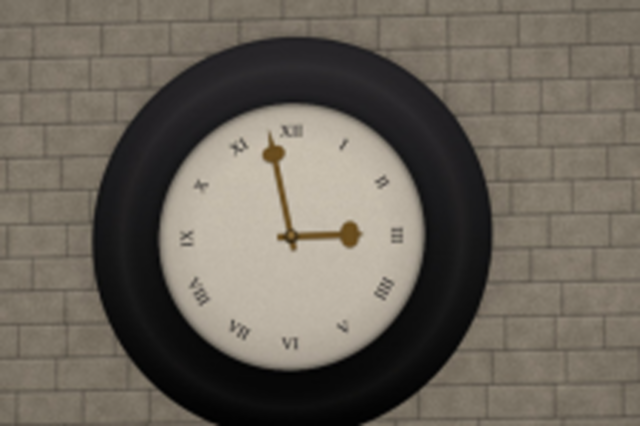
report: 2,58
